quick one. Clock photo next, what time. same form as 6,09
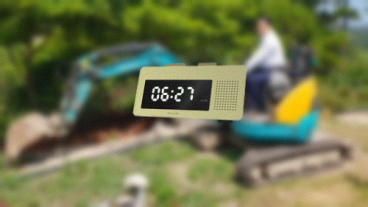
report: 6,27
